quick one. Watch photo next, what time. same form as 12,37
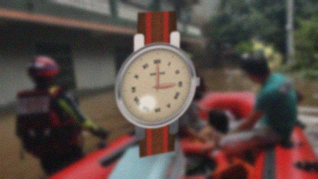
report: 3,00
